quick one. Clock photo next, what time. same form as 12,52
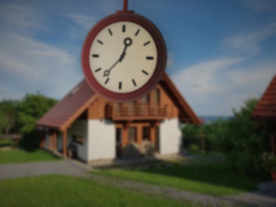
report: 12,37
